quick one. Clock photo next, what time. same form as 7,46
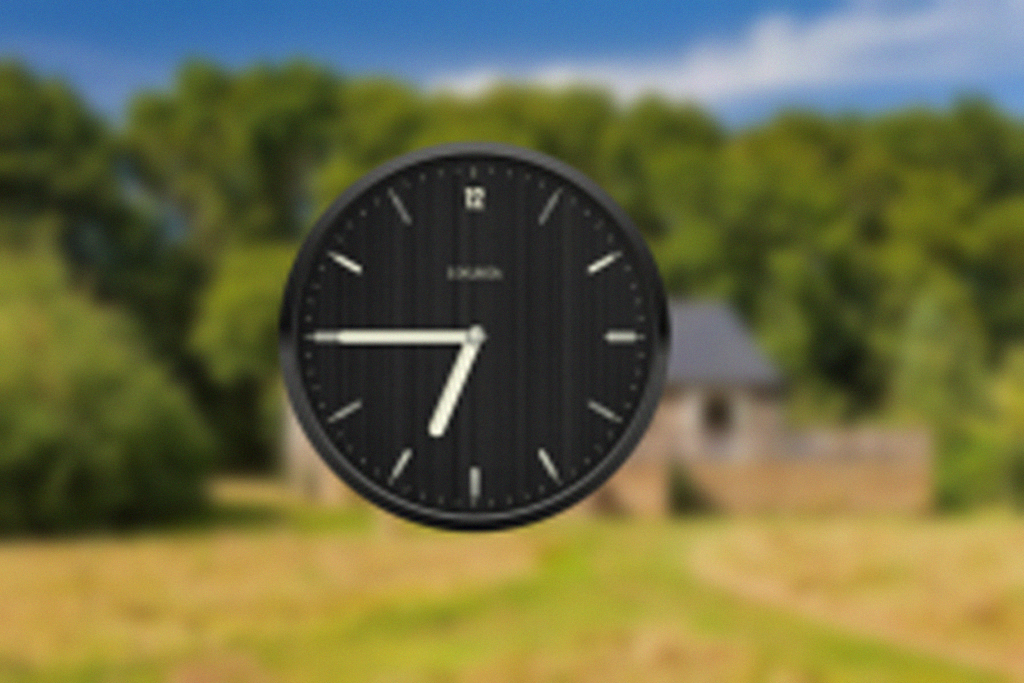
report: 6,45
